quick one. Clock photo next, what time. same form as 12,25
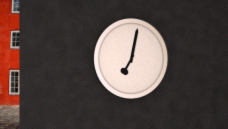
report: 7,02
